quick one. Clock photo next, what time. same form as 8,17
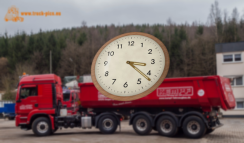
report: 3,22
